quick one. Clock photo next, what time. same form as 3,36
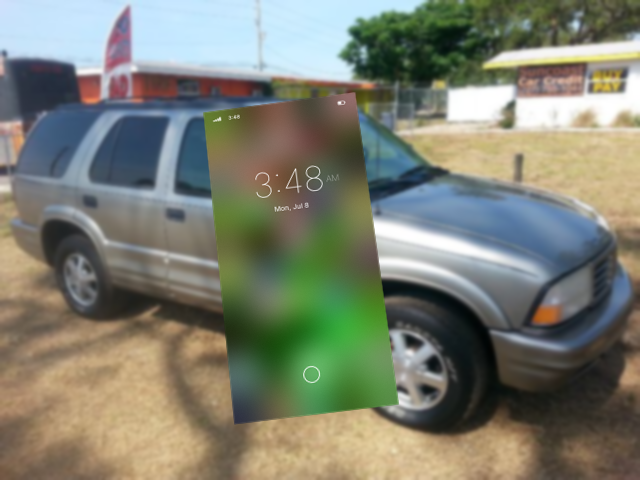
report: 3,48
